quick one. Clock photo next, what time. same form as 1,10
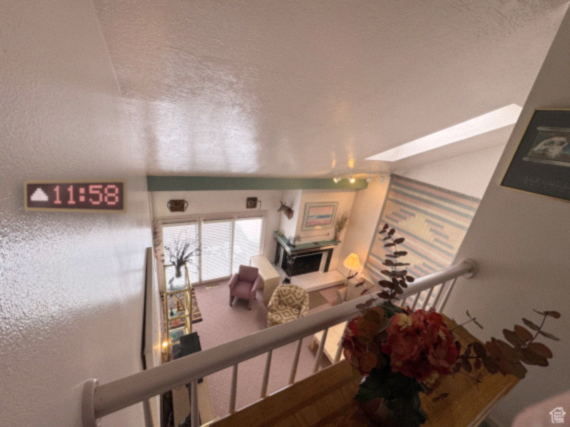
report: 11,58
